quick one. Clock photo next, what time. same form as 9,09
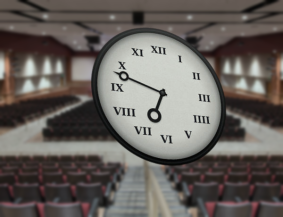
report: 6,48
